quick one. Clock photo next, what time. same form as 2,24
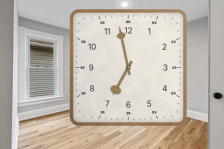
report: 6,58
